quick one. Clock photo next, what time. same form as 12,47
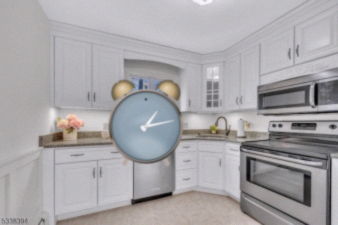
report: 1,13
